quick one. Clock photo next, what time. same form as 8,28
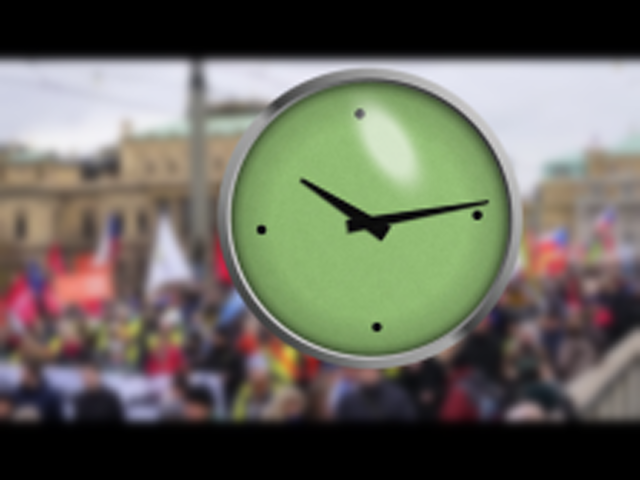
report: 10,14
